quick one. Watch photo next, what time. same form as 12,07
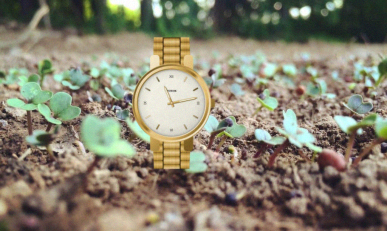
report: 11,13
